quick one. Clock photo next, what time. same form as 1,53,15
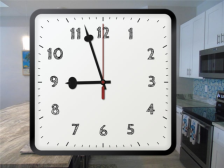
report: 8,57,00
